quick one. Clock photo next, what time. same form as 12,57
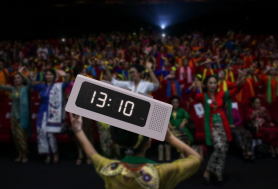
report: 13,10
